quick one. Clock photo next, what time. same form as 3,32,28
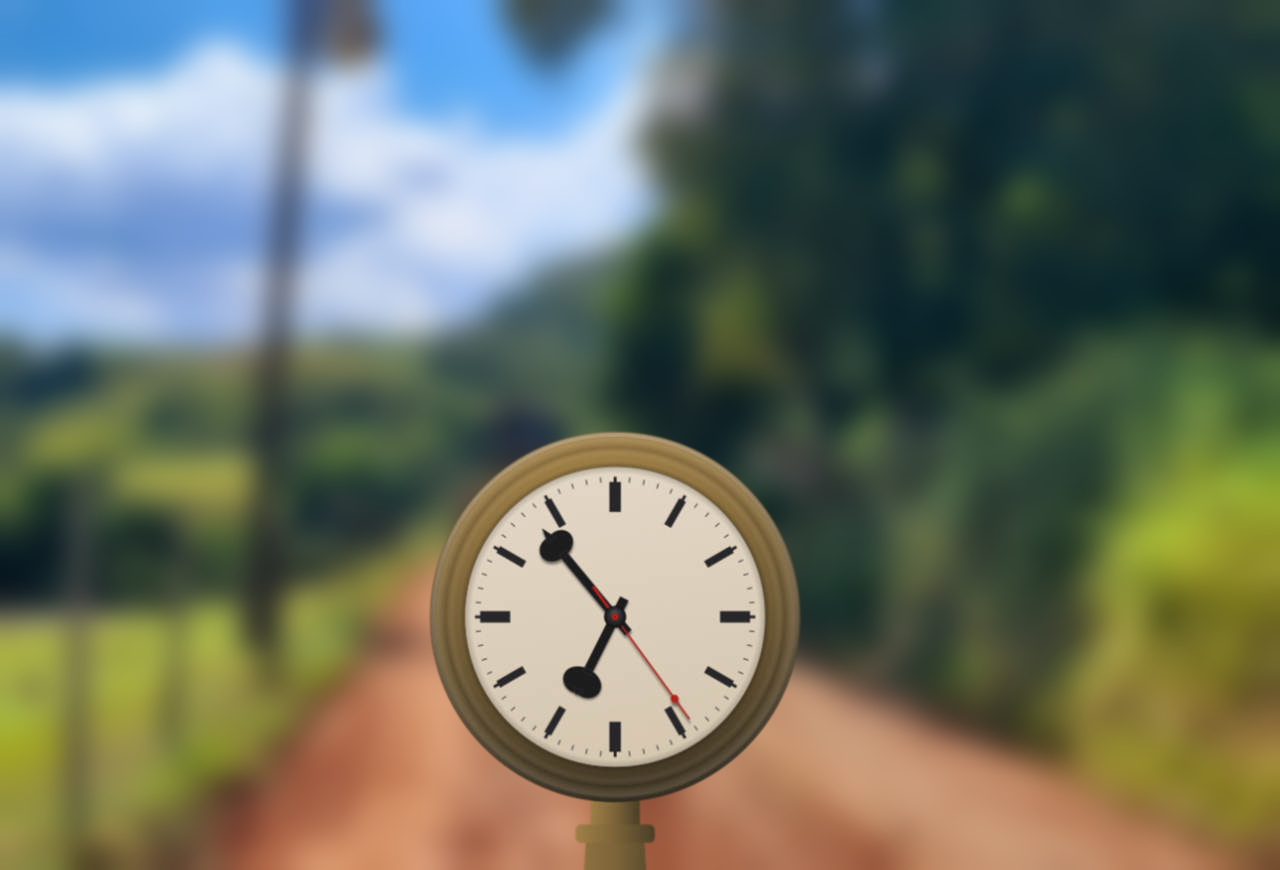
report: 6,53,24
